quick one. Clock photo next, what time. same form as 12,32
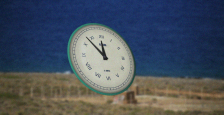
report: 11,53
